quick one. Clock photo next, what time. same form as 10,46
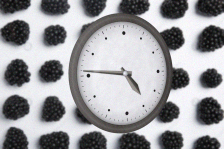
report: 4,46
